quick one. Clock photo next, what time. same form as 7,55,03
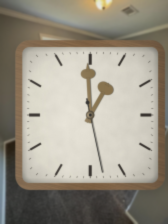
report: 12,59,28
